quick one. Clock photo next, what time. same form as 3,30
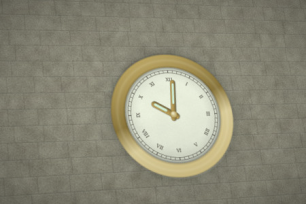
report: 10,01
